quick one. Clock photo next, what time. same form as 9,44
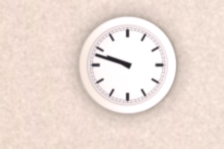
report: 9,48
